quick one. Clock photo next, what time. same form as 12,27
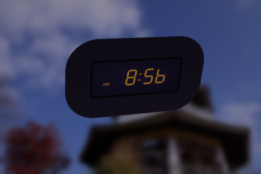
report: 8,56
